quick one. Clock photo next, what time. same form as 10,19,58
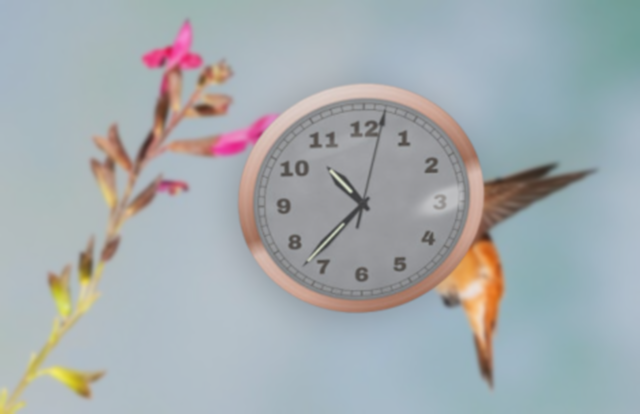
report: 10,37,02
